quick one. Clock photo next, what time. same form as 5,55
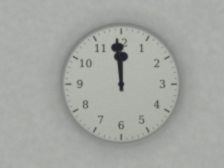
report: 11,59
